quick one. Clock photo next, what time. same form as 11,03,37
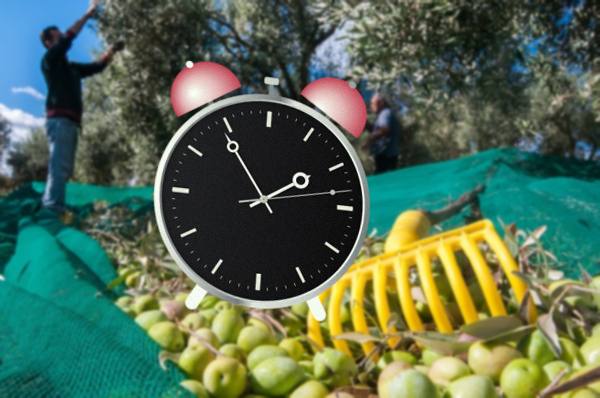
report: 1,54,13
